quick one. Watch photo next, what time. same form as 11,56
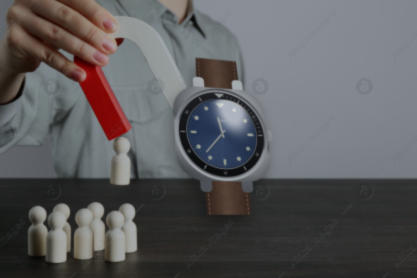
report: 11,37
